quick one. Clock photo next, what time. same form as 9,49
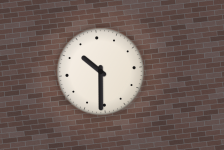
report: 10,31
